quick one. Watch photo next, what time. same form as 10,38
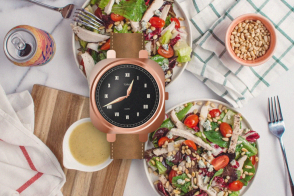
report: 12,41
